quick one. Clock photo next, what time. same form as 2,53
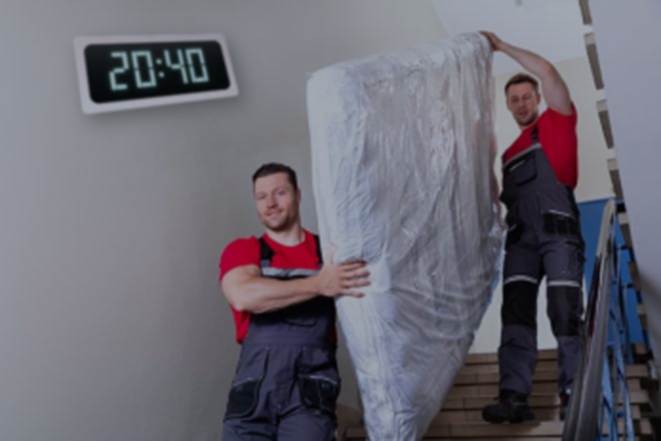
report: 20,40
